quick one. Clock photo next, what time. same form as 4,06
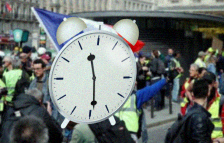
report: 11,29
